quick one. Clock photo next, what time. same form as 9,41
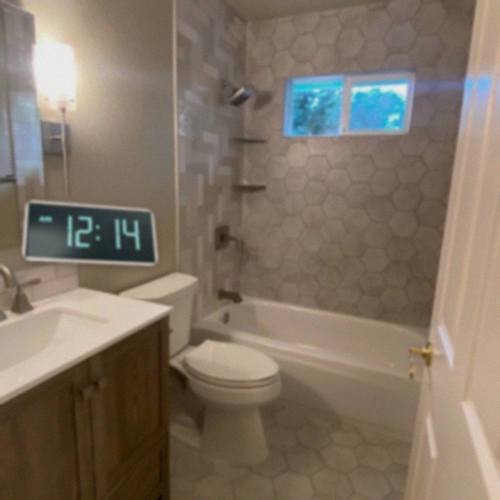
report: 12,14
